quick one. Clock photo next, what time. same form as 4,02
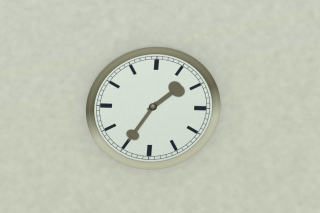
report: 1,35
